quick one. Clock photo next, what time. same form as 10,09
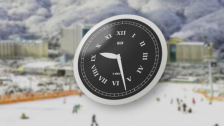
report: 9,27
